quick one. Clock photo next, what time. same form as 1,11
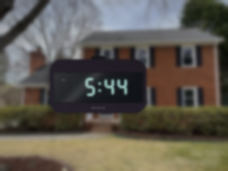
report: 5,44
